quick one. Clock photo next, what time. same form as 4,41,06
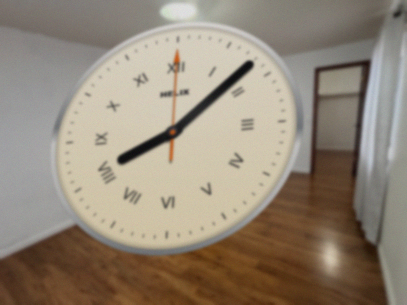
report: 8,08,00
